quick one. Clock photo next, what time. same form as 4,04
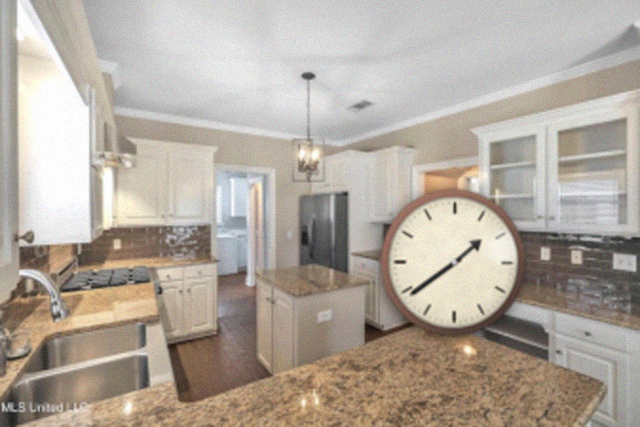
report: 1,39
